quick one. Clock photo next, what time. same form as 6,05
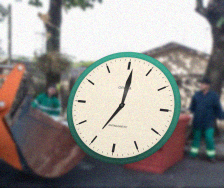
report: 7,01
